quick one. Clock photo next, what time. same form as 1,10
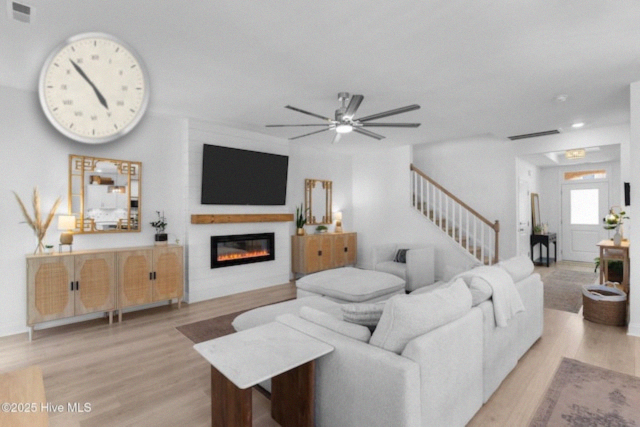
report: 4,53
